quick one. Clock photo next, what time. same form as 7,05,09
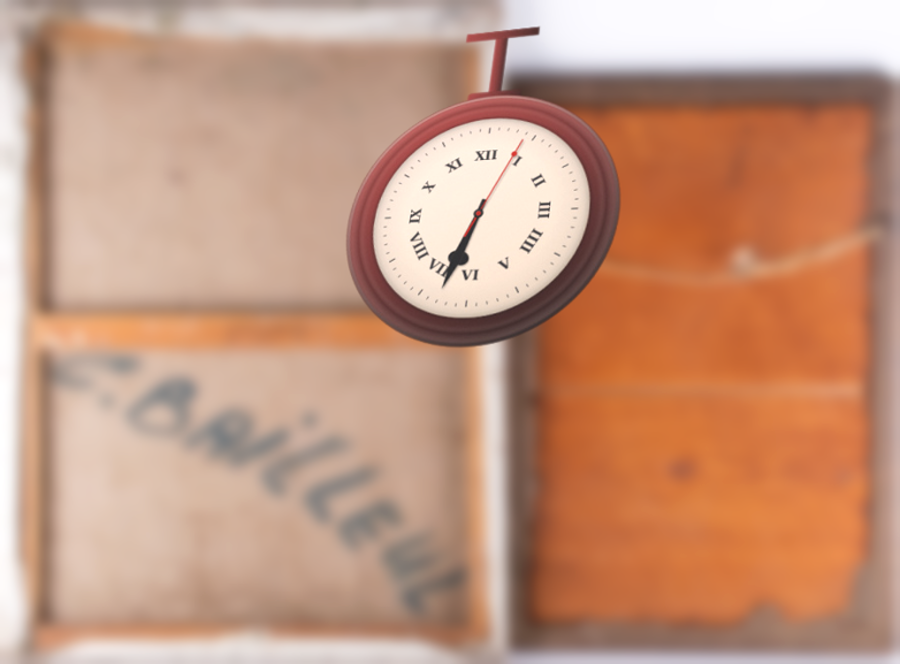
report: 6,33,04
